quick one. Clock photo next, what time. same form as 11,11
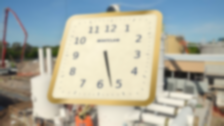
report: 5,27
